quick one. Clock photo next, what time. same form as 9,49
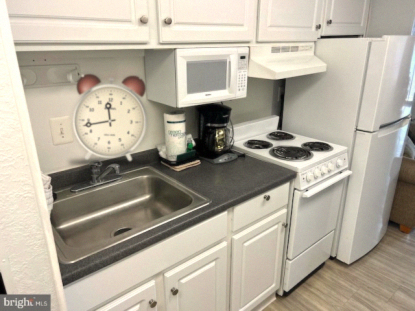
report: 11,43
